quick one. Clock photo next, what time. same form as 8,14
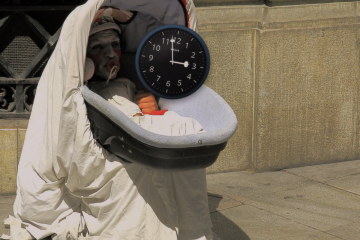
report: 2,58
